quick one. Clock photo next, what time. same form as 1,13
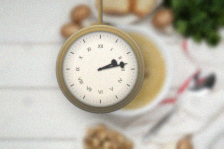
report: 2,13
